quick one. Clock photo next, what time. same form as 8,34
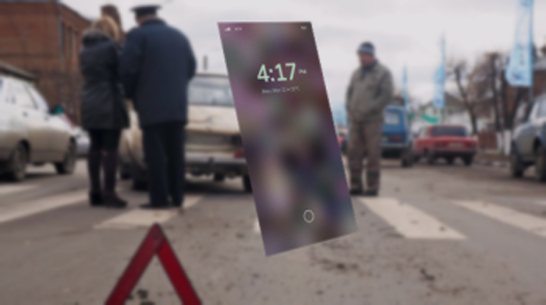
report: 4,17
